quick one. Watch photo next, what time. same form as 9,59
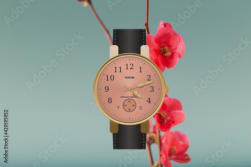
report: 4,12
